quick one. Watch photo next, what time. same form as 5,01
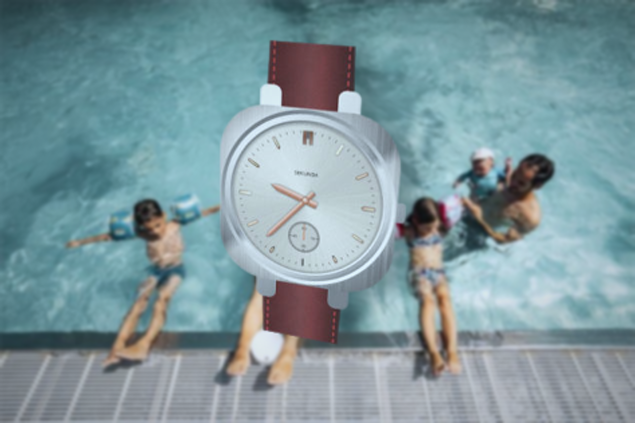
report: 9,37
